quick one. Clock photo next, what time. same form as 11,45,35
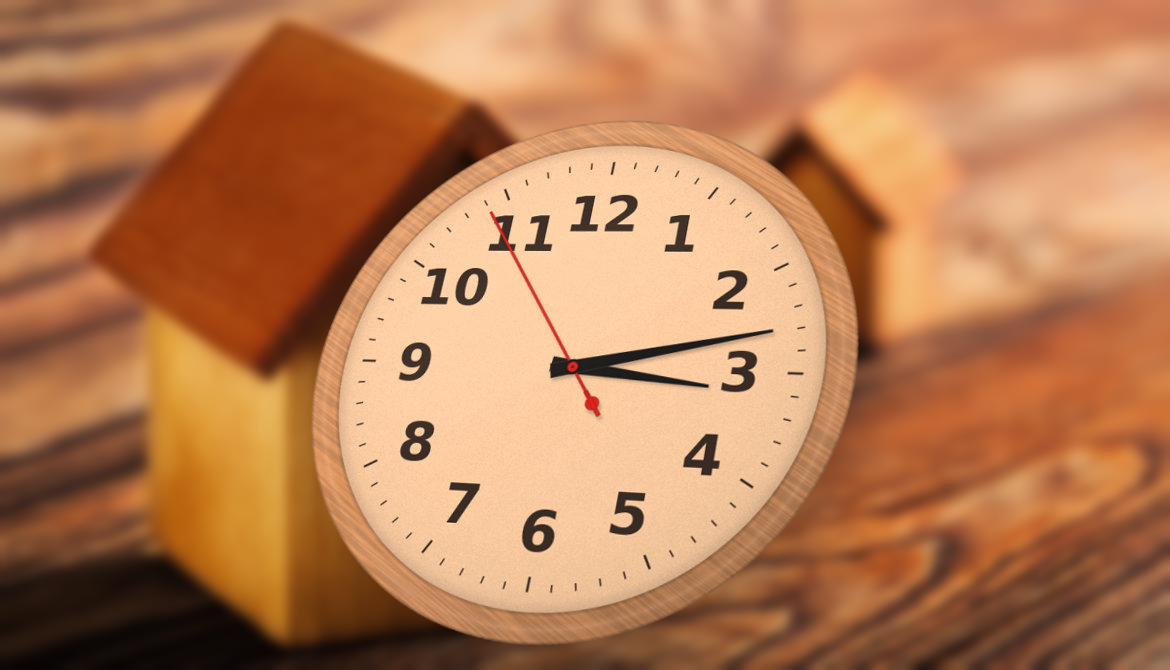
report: 3,12,54
